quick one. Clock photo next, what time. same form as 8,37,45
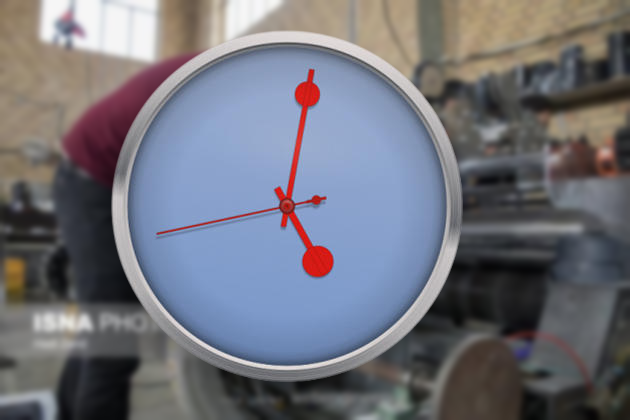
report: 5,01,43
